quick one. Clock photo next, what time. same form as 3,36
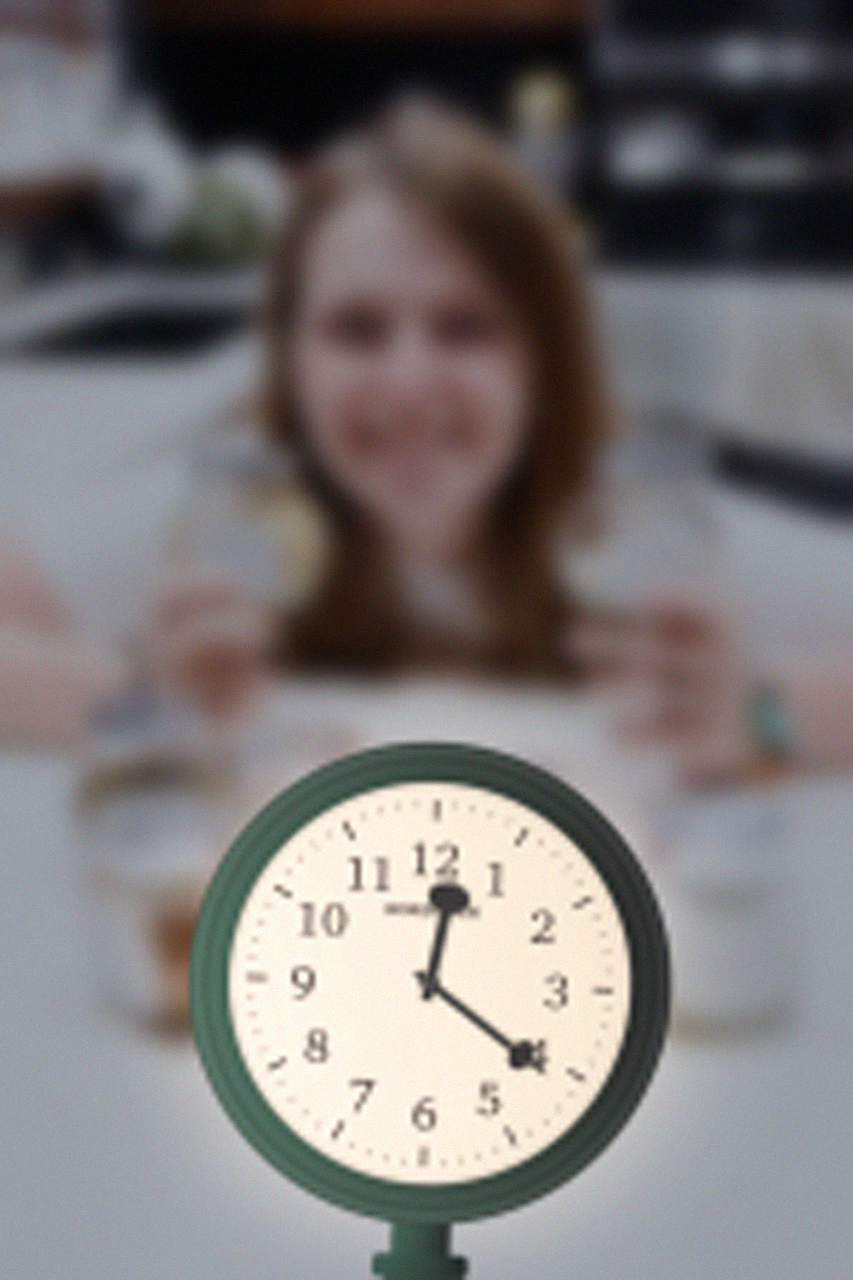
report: 12,21
